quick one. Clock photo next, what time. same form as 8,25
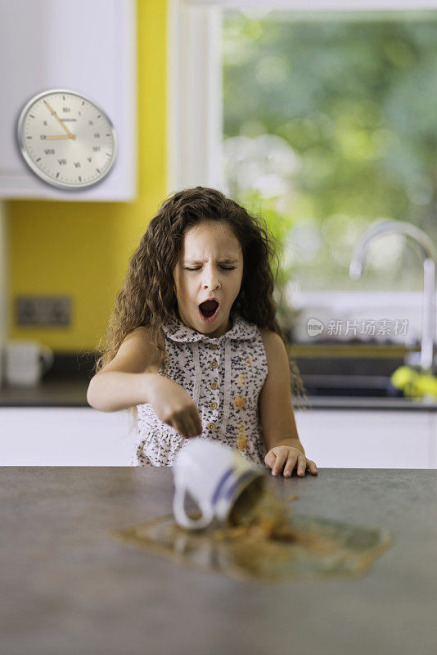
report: 8,55
